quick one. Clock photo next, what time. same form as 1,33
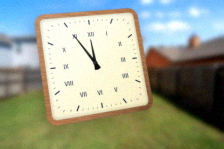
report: 11,55
